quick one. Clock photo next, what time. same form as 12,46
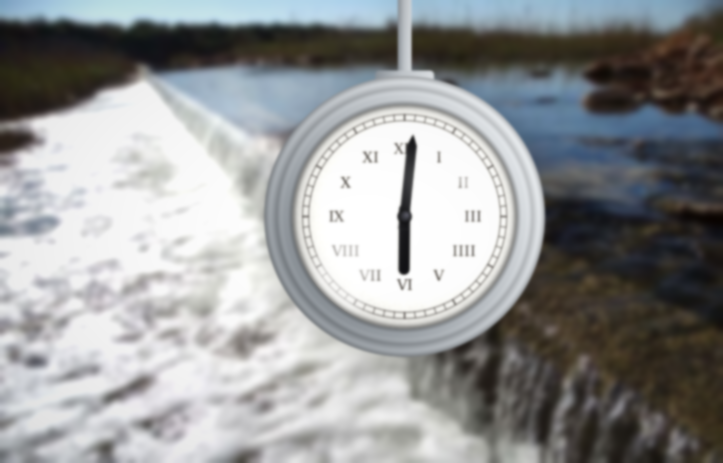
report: 6,01
